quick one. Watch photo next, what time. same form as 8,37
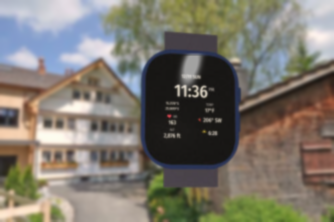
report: 11,36
